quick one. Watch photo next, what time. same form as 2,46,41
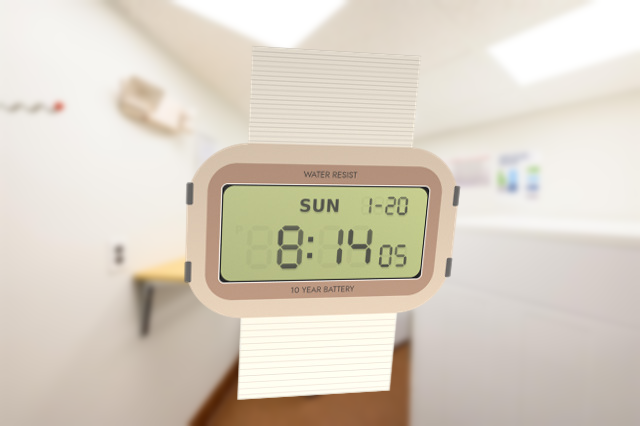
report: 8,14,05
